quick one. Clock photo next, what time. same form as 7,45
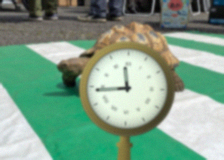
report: 11,44
